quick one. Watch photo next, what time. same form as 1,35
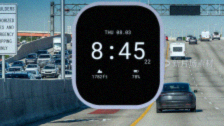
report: 8,45
